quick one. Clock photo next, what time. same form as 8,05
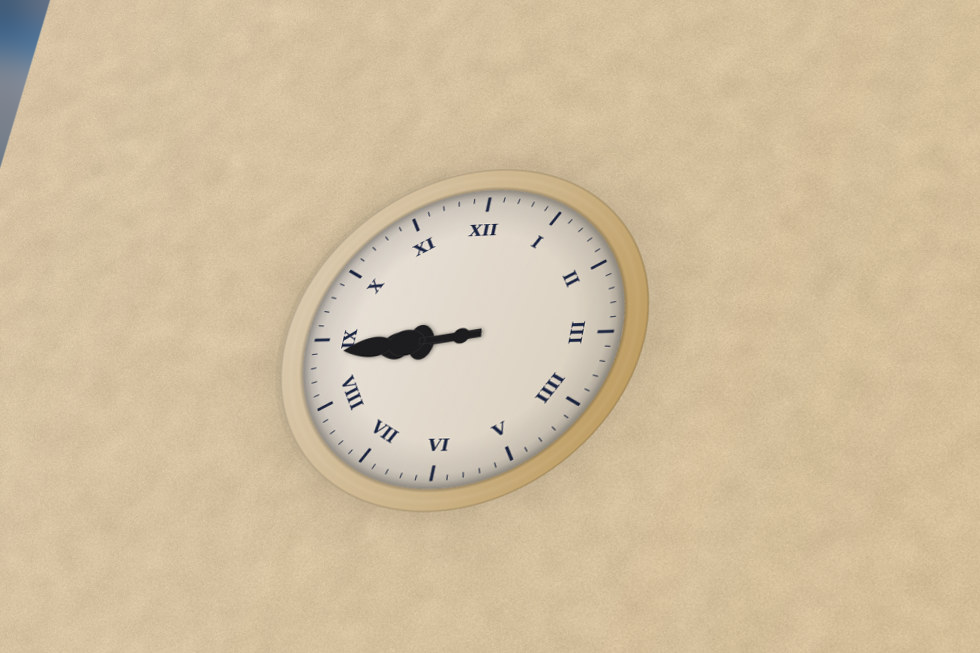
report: 8,44
